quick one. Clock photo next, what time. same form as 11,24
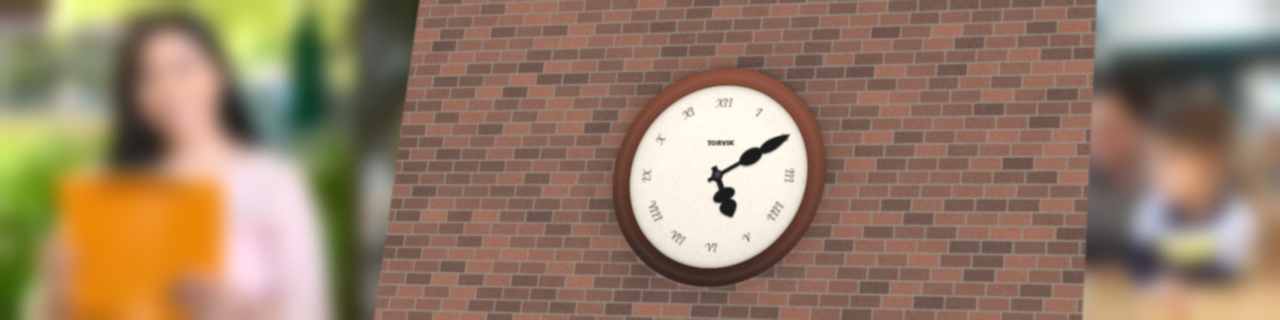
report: 5,10
